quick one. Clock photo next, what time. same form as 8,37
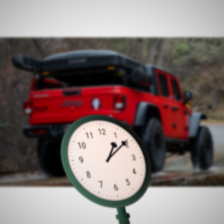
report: 1,09
